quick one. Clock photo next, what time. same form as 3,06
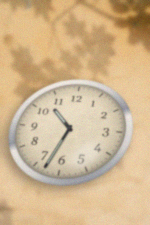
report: 10,33
